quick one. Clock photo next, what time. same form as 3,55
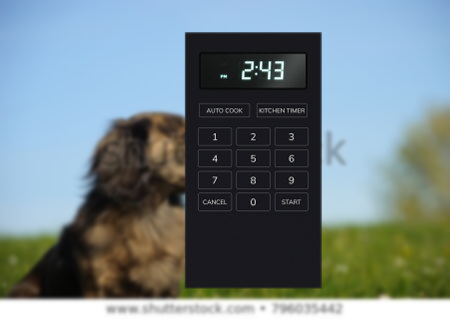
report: 2,43
